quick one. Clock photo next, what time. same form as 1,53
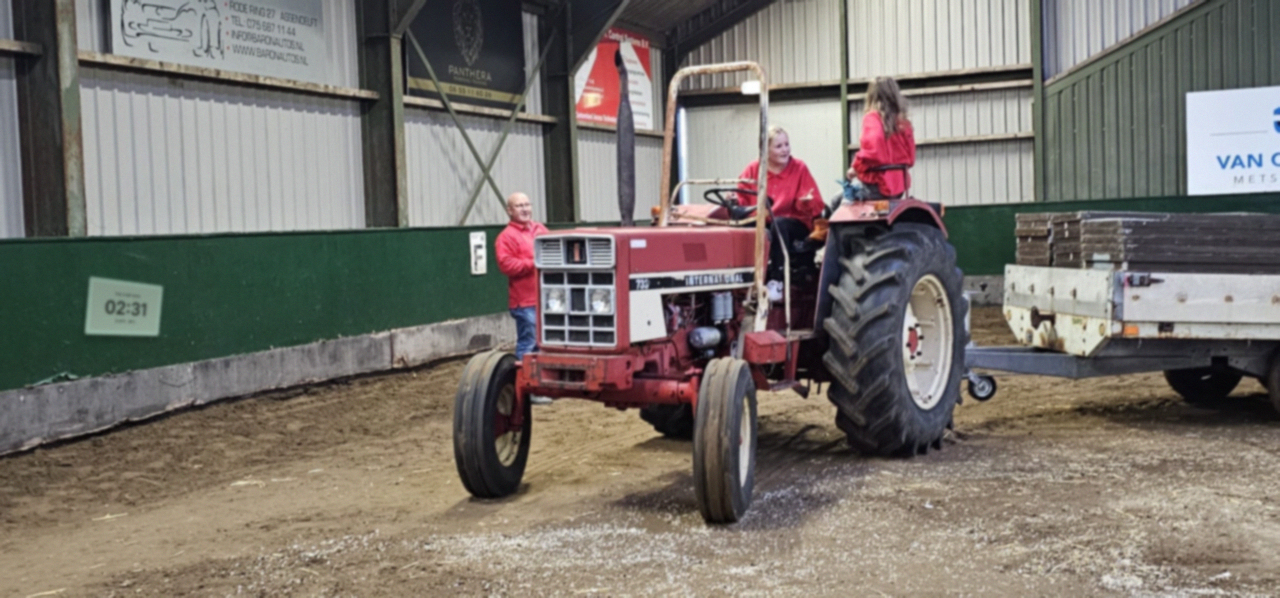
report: 2,31
